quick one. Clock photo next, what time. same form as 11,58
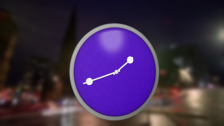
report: 1,42
